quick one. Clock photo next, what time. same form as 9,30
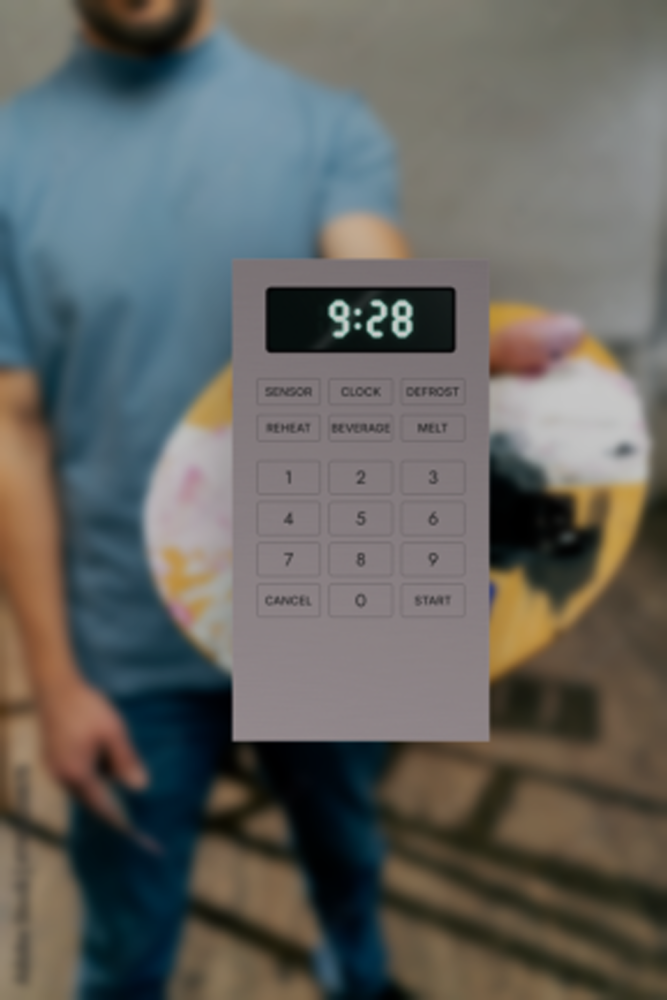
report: 9,28
